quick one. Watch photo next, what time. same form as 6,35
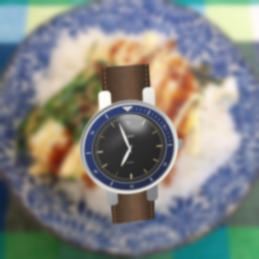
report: 6,57
